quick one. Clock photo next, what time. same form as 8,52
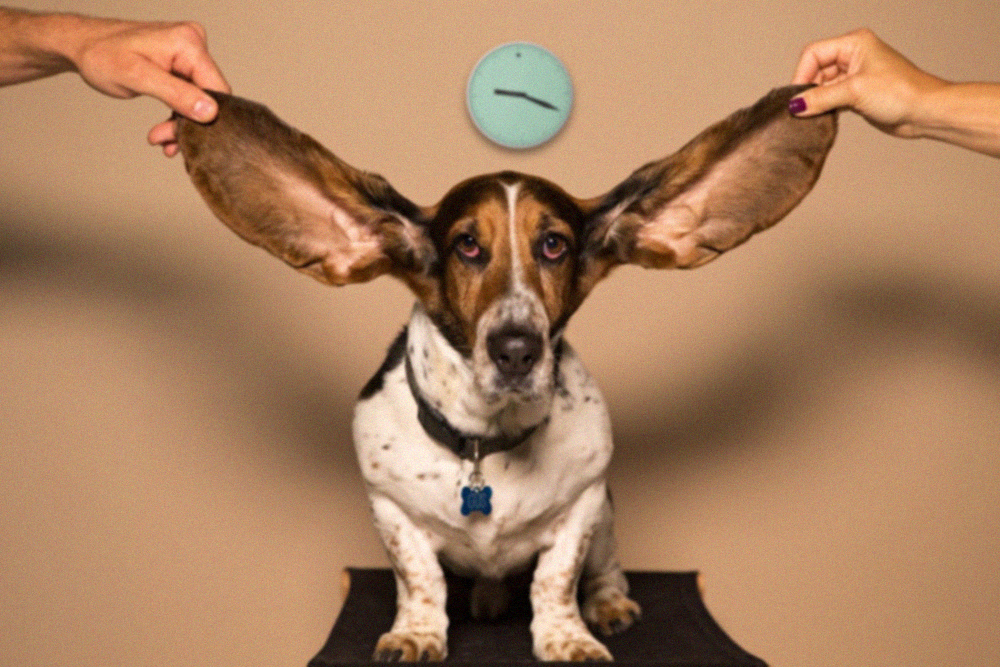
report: 9,19
